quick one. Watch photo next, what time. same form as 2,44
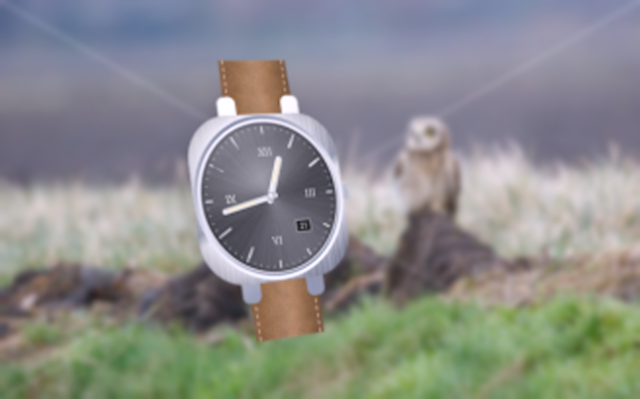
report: 12,43
